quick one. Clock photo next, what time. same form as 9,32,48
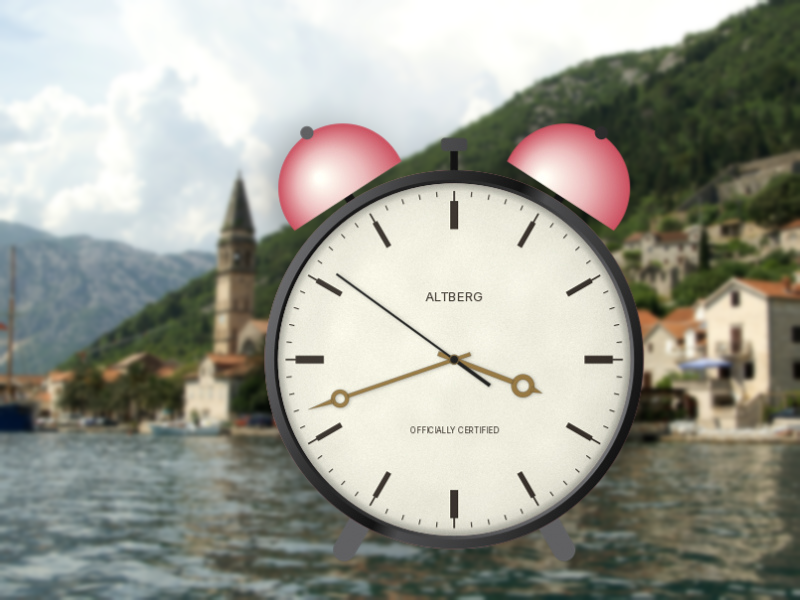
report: 3,41,51
